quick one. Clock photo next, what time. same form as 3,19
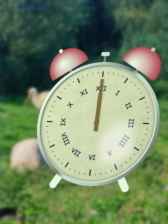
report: 12,00
